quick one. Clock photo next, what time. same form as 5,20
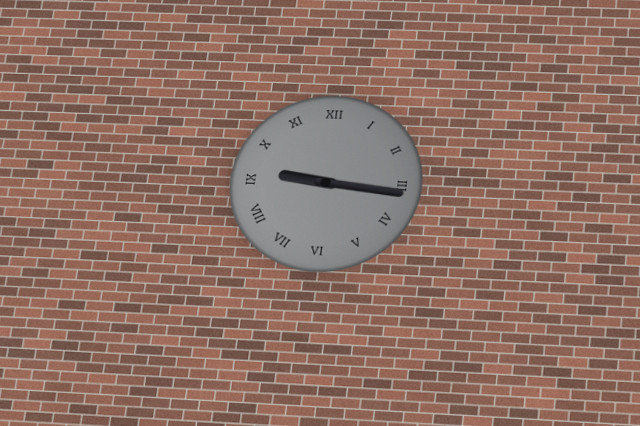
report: 9,16
